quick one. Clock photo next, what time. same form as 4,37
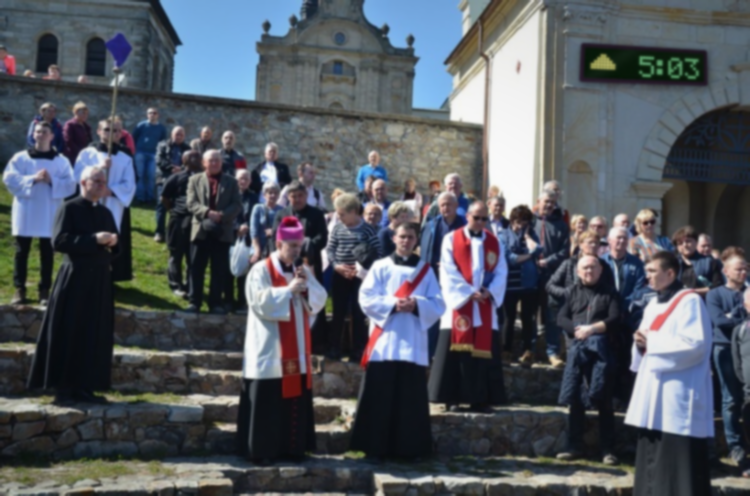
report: 5,03
